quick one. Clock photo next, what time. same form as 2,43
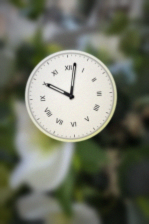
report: 10,02
